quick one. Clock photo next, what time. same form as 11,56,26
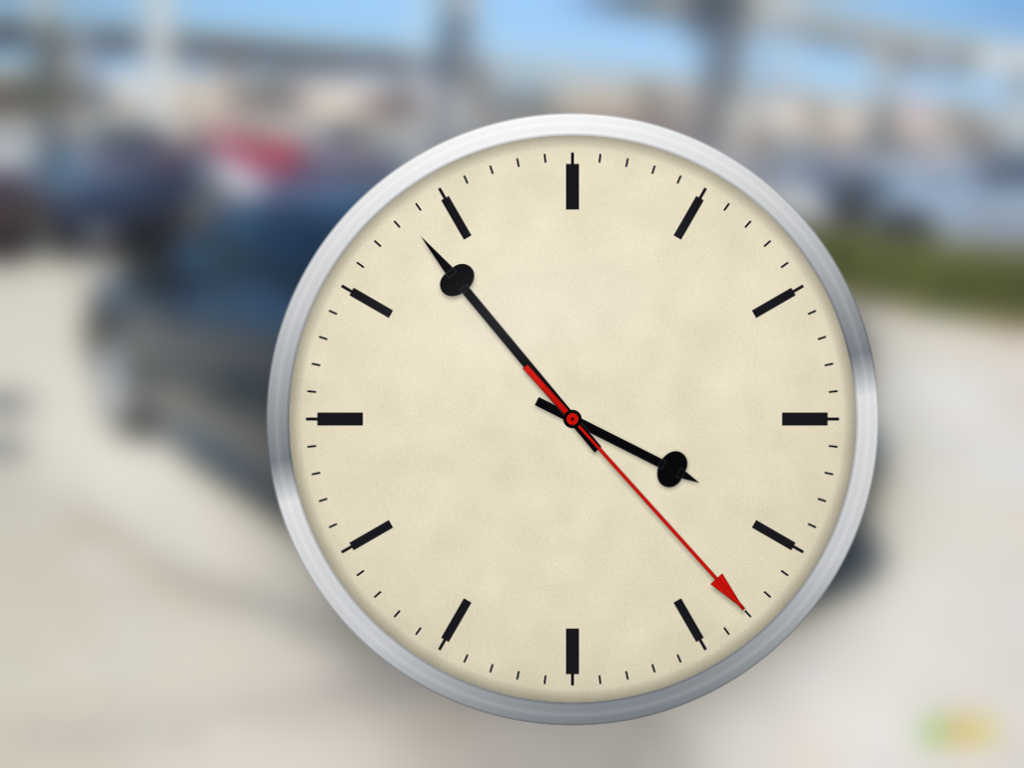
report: 3,53,23
